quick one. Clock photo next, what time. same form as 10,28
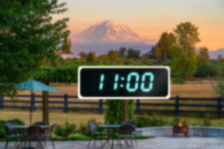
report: 11,00
